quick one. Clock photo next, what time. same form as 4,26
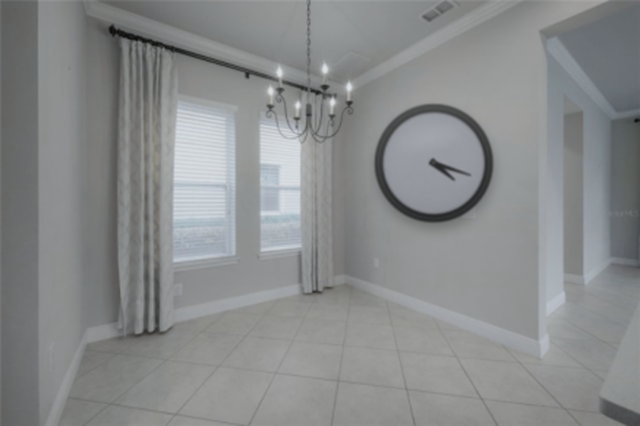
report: 4,18
